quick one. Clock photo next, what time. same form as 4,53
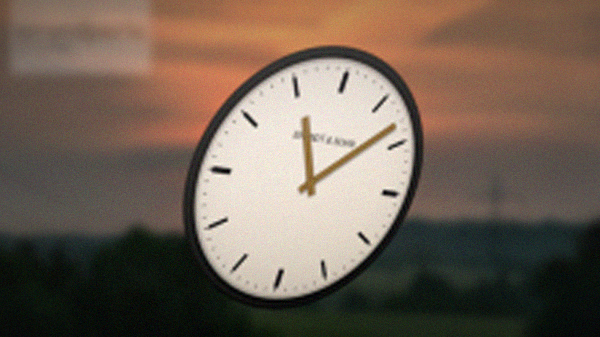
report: 11,08
